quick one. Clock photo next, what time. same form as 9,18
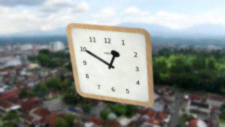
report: 12,50
